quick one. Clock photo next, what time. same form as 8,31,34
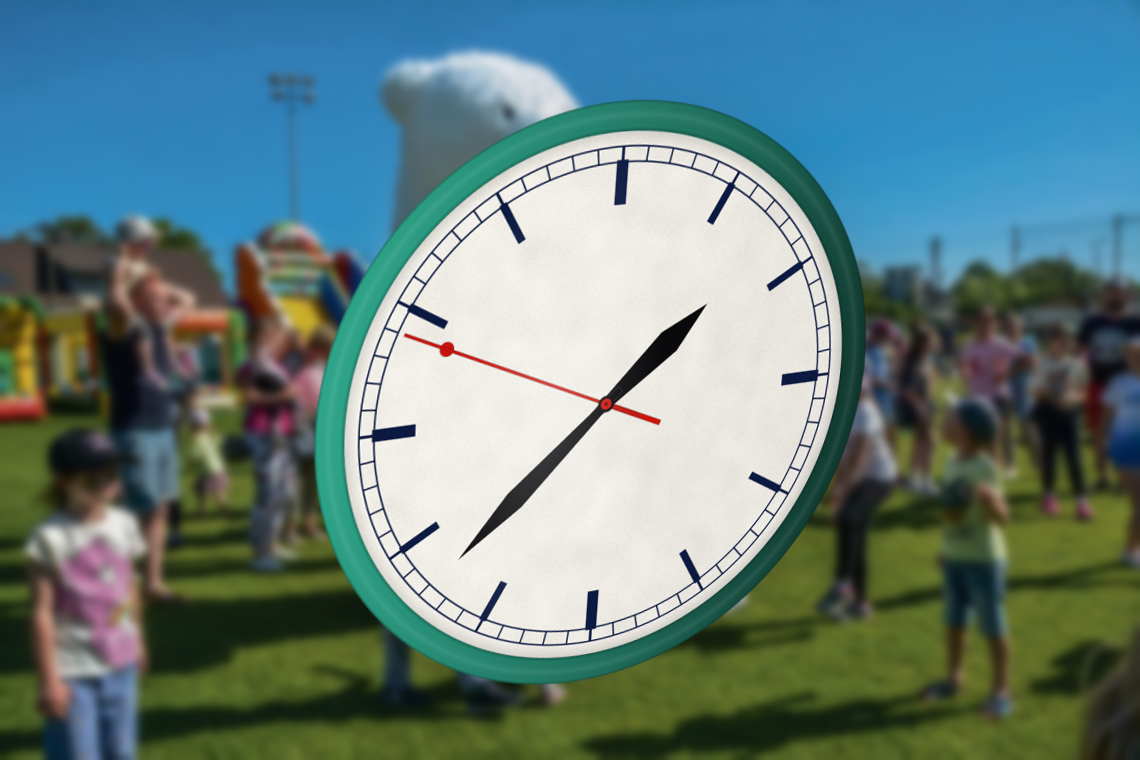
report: 1,37,49
